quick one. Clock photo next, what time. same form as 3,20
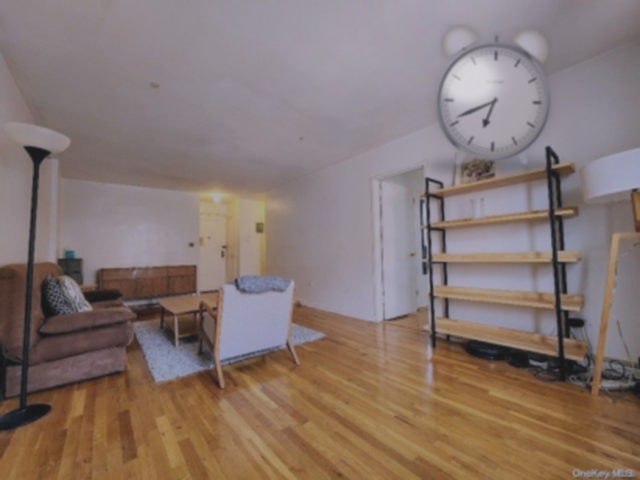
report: 6,41
